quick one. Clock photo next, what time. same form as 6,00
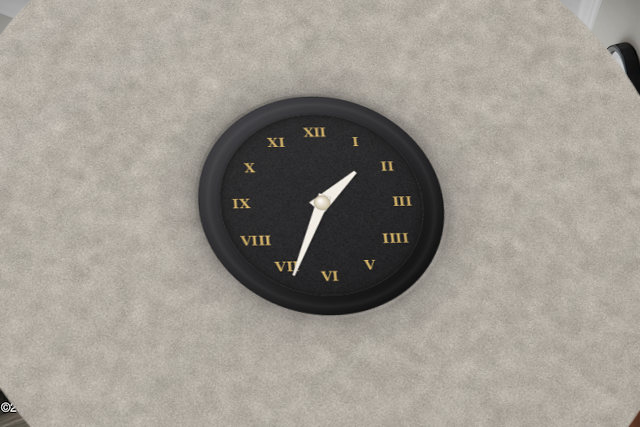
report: 1,34
